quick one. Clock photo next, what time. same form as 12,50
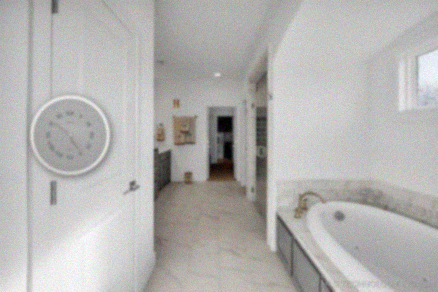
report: 4,51
